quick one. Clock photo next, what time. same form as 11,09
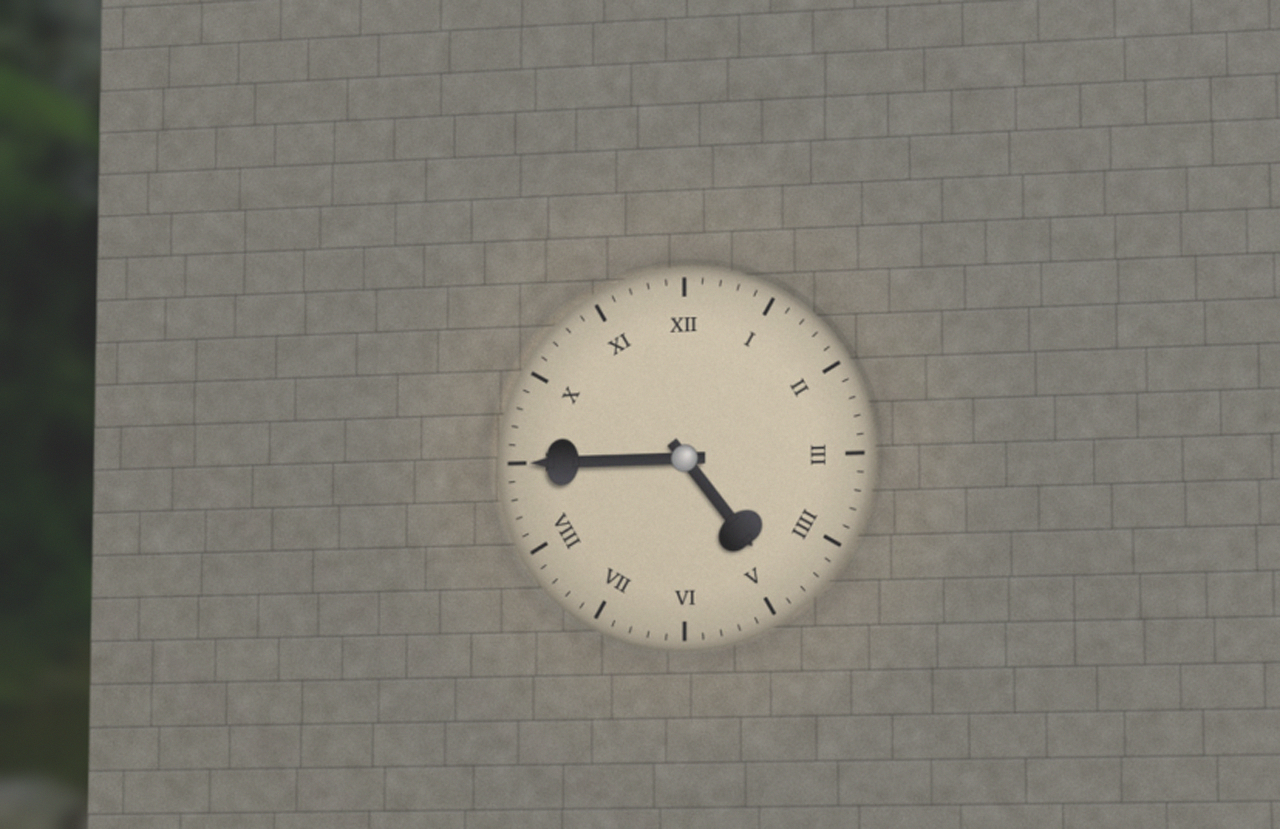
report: 4,45
